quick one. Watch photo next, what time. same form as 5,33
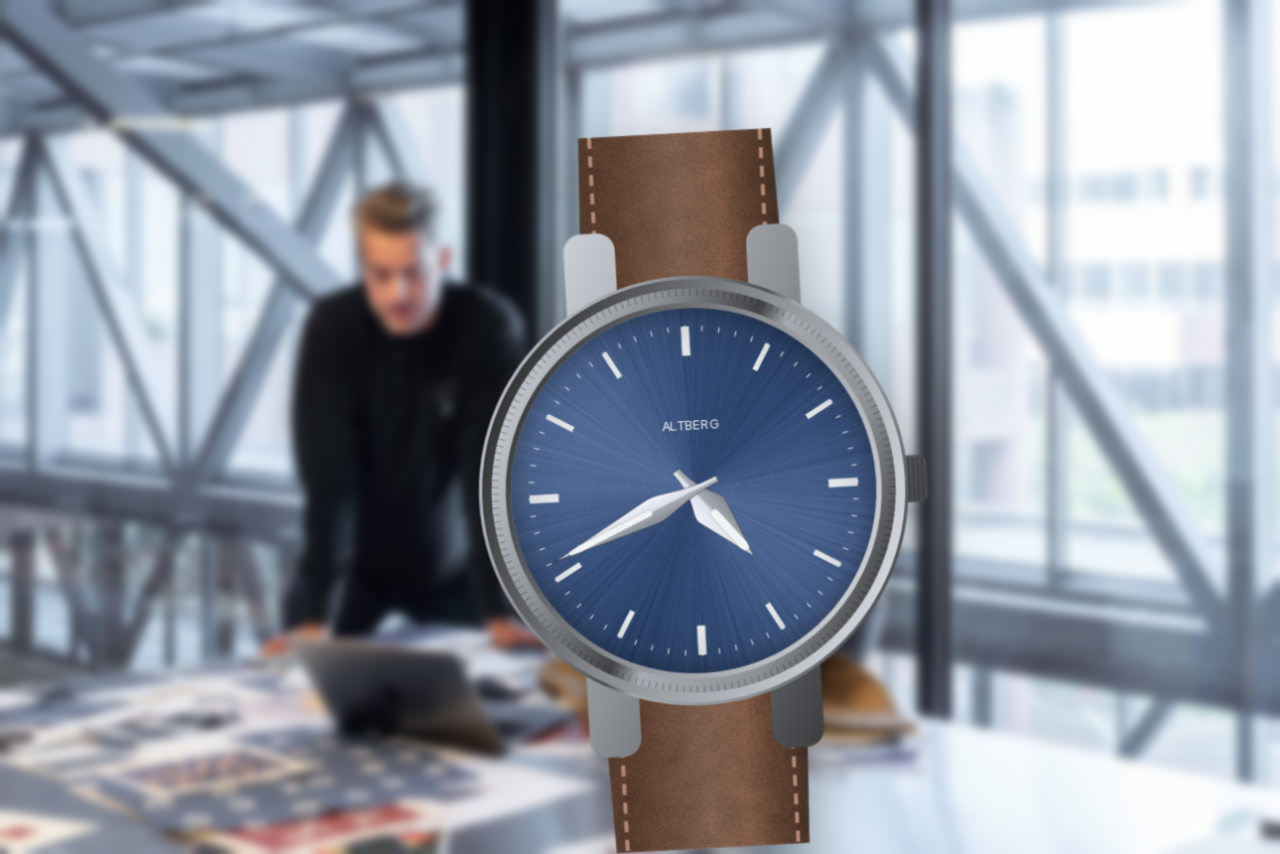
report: 4,41
